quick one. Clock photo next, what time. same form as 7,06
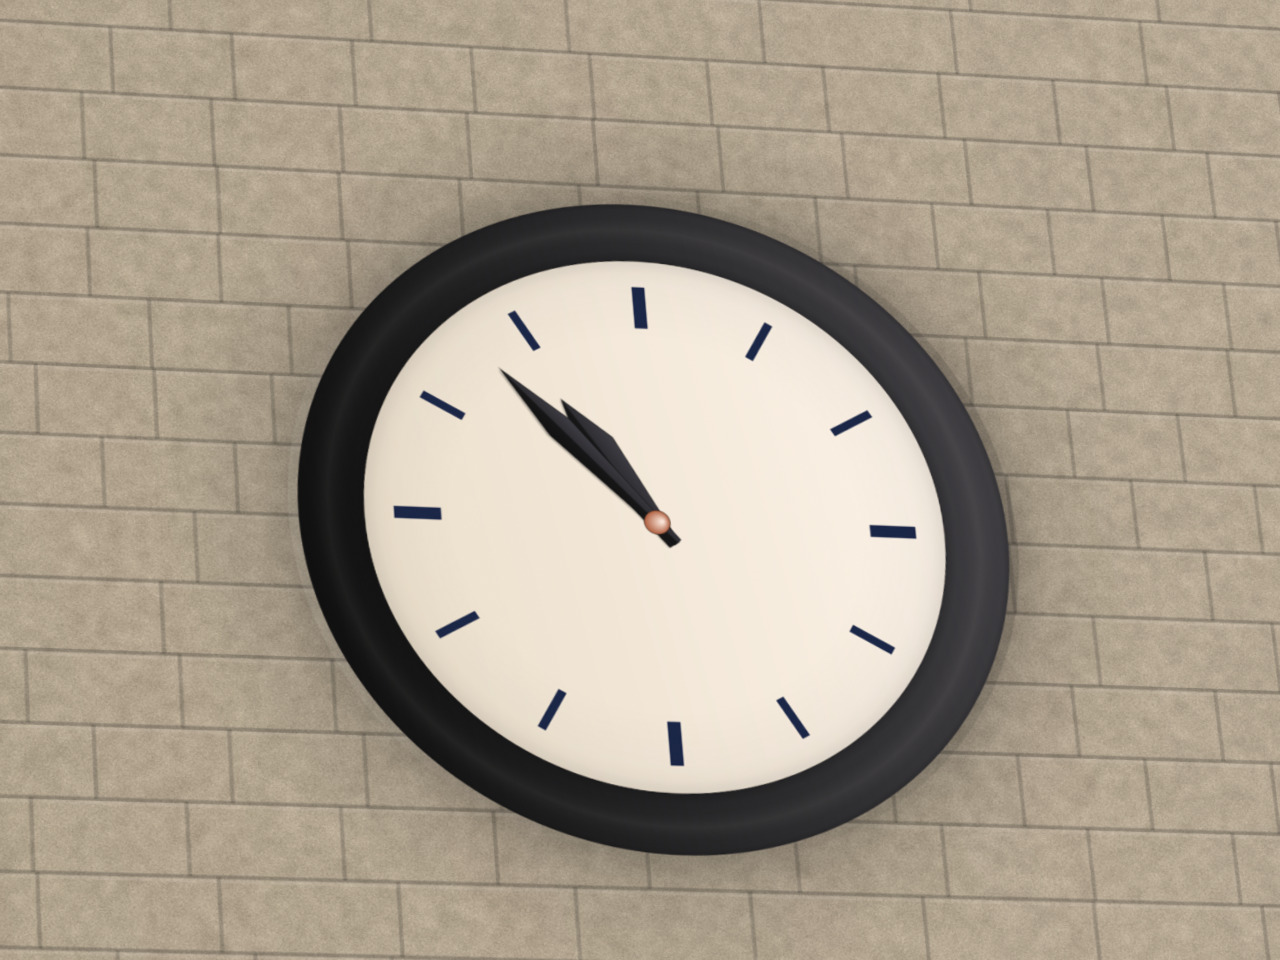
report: 10,53
